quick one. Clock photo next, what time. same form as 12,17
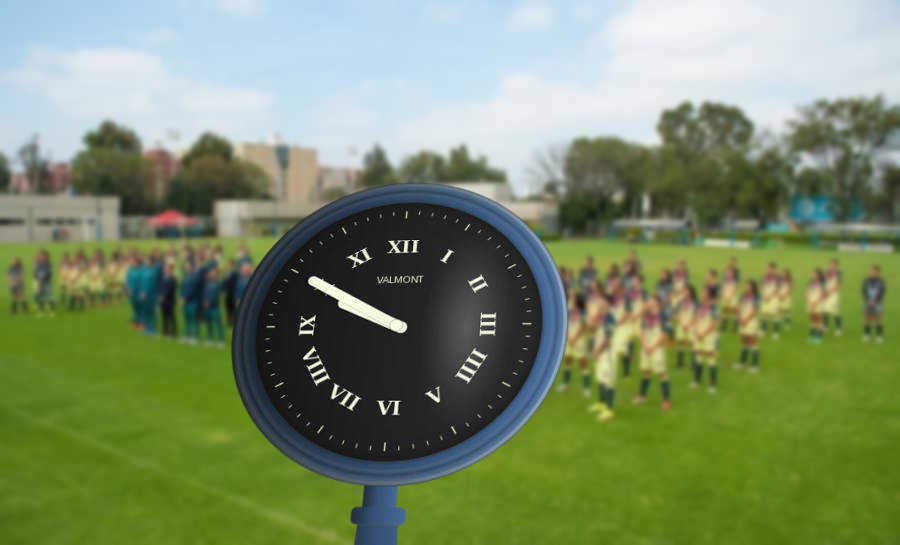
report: 9,50
